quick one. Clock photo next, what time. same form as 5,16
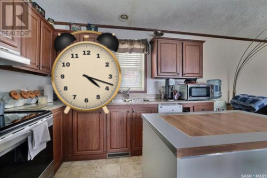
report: 4,18
